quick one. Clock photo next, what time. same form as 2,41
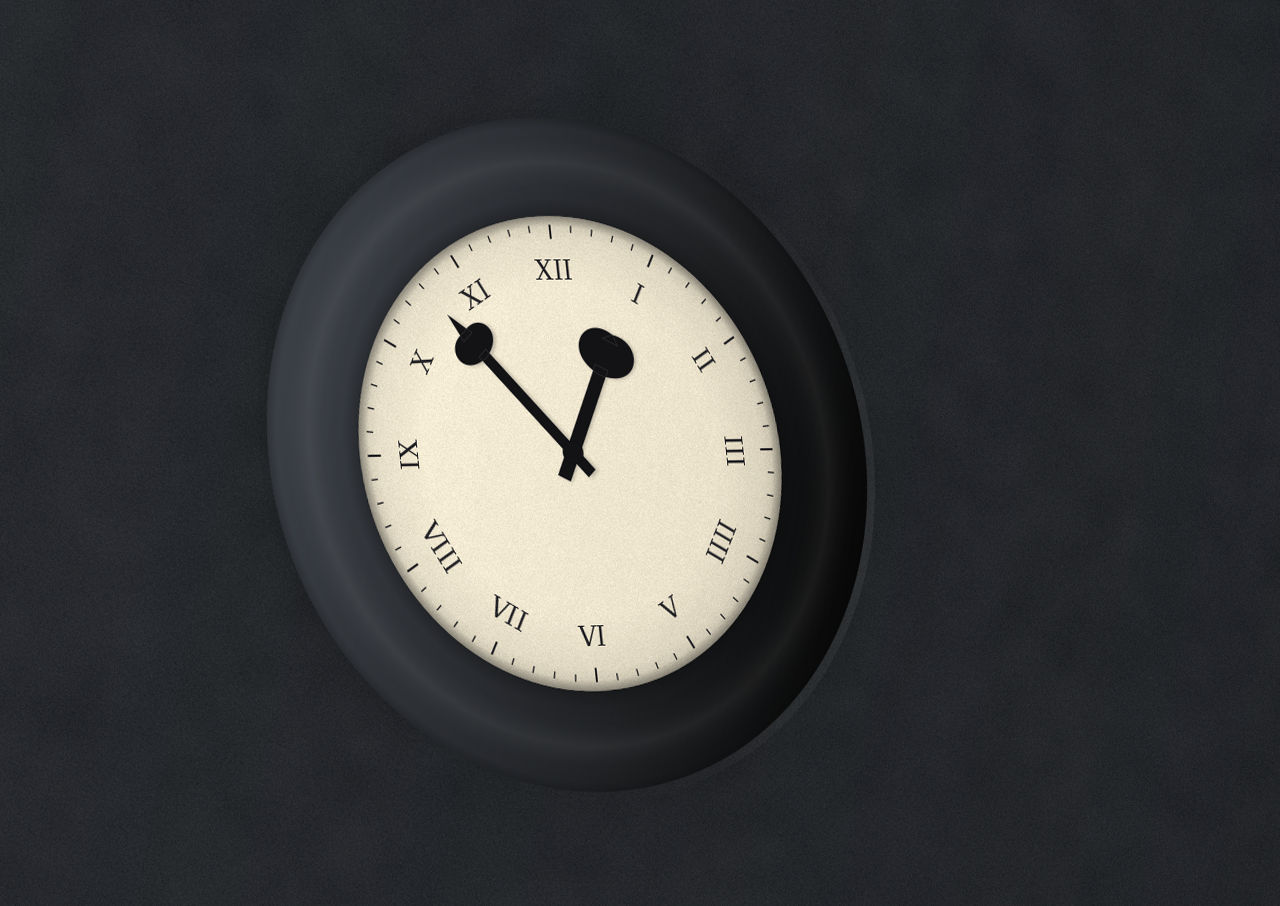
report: 12,53
